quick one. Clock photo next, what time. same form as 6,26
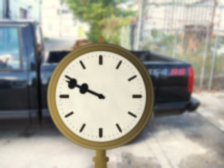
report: 9,49
